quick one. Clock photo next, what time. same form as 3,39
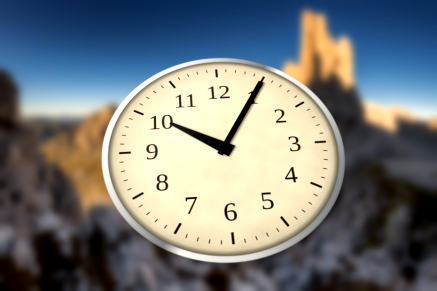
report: 10,05
